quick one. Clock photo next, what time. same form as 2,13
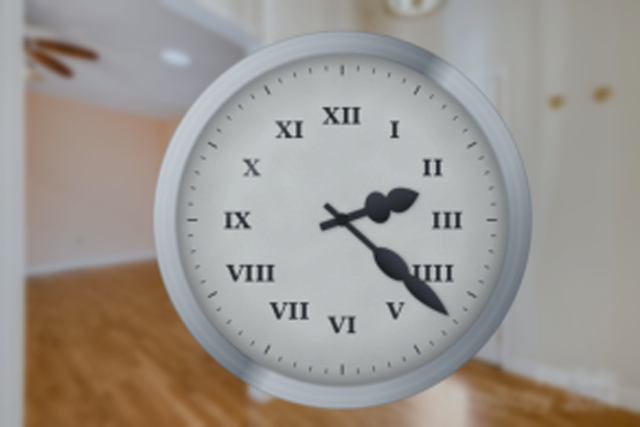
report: 2,22
